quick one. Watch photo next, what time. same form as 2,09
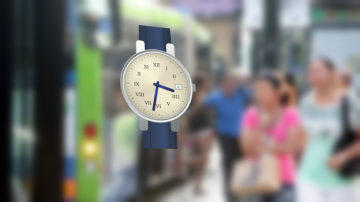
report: 3,32
